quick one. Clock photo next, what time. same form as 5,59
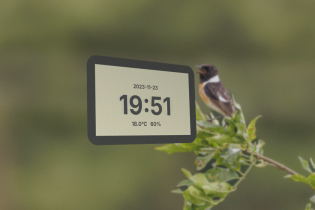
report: 19,51
